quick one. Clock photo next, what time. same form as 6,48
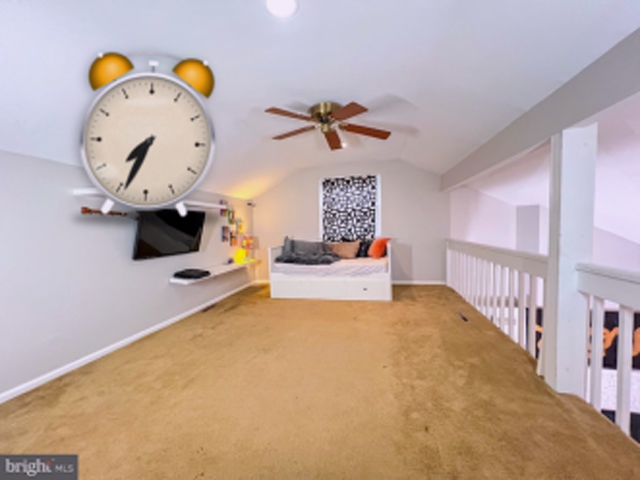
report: 7,34
